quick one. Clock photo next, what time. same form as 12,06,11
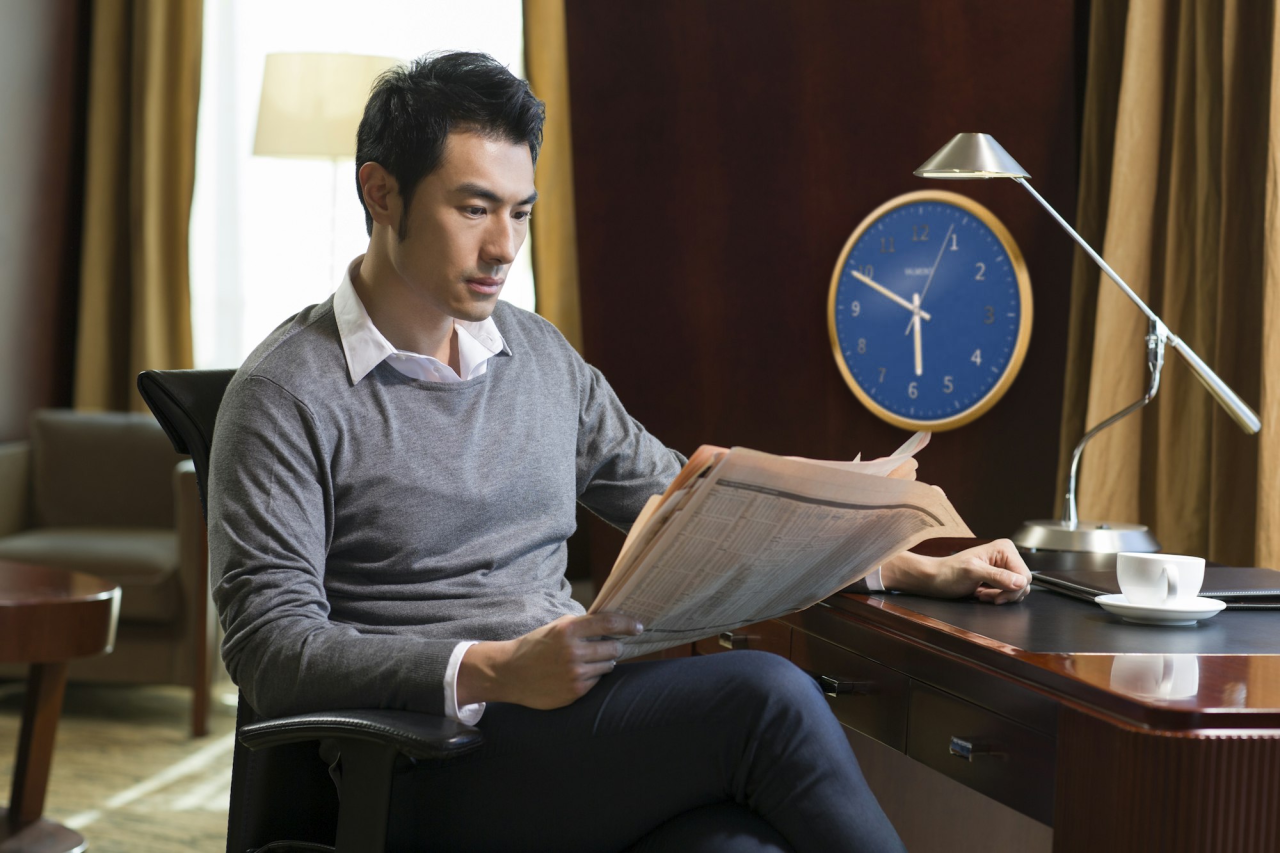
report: 5,49,04
